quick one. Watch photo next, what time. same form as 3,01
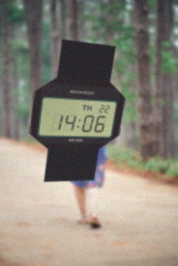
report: 14,06
